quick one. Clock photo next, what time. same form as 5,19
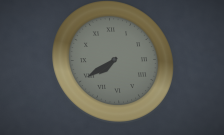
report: 7,40
